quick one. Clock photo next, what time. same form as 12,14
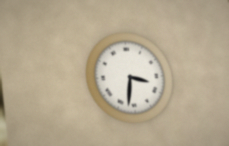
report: 3,32
